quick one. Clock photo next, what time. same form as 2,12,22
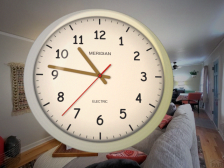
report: 10,46,37
